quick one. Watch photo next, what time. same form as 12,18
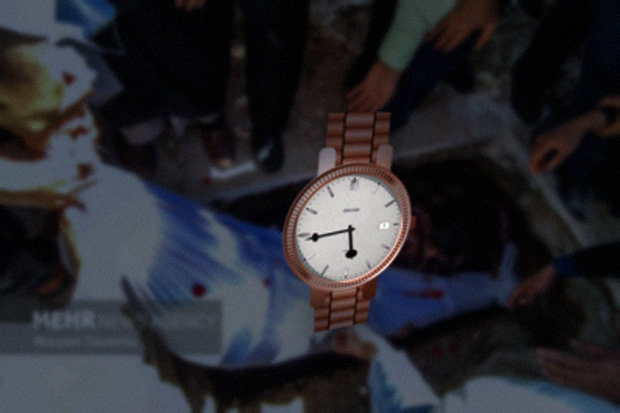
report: 5,44
